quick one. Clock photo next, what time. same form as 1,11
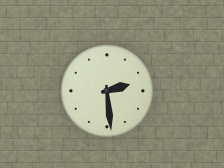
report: 2,29
